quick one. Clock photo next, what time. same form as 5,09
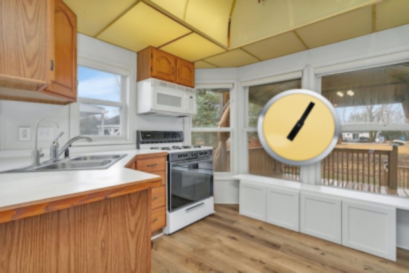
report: 7,05
